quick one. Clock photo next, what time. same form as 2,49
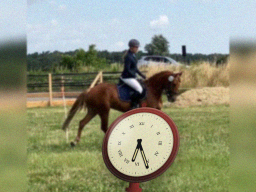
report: 6,26
